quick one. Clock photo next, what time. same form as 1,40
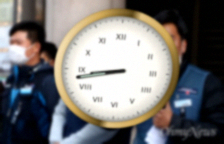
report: 8,43
